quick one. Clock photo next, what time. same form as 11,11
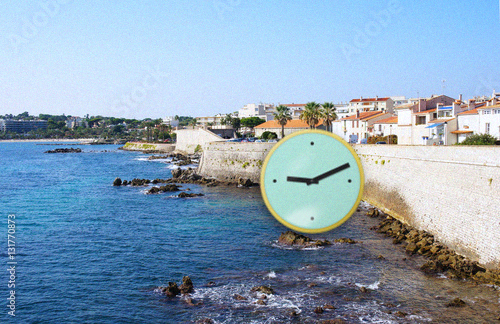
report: 9,11
